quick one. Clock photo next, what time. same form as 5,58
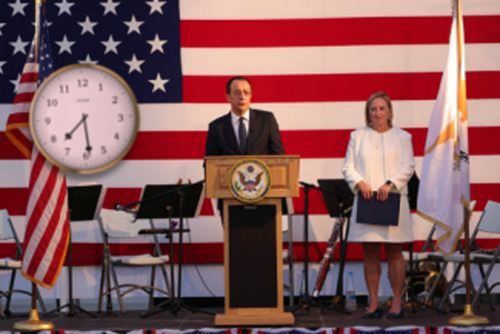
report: 7,29
